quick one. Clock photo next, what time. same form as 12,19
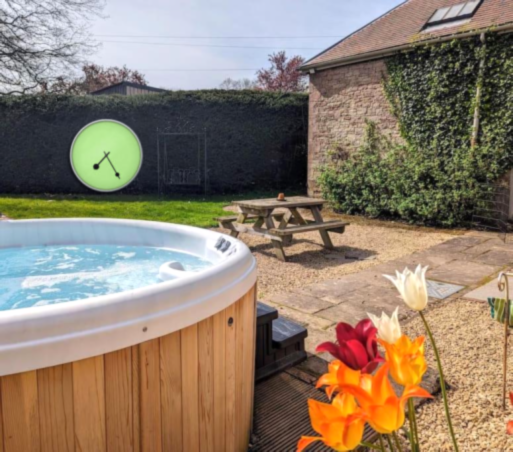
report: 7,25
